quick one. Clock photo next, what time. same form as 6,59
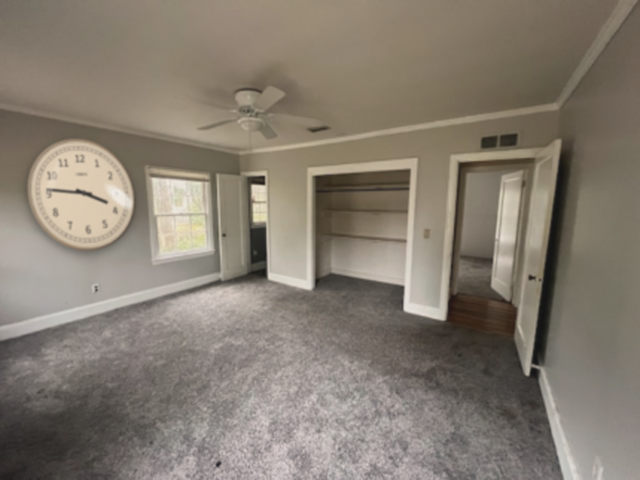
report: 3,46
